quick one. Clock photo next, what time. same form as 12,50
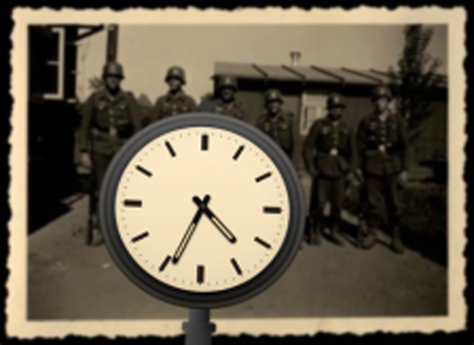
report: 4,34
